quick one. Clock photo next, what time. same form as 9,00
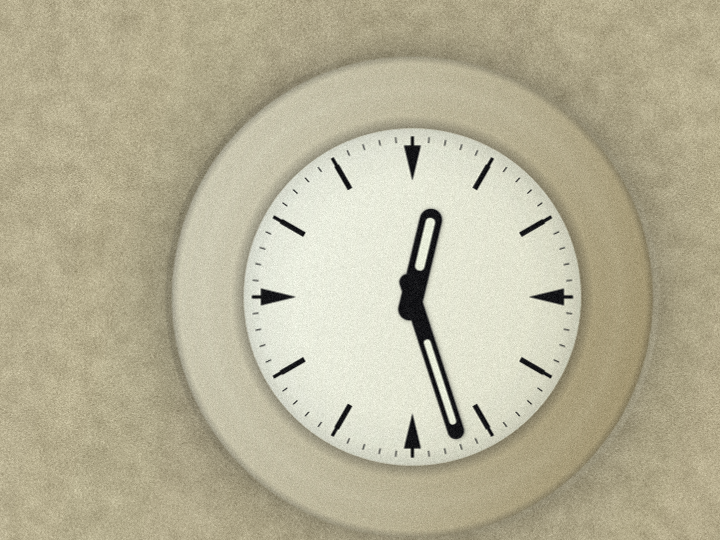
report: 12,27
